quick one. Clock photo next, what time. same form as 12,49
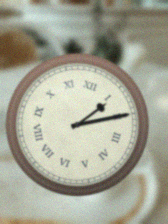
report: 1,10
